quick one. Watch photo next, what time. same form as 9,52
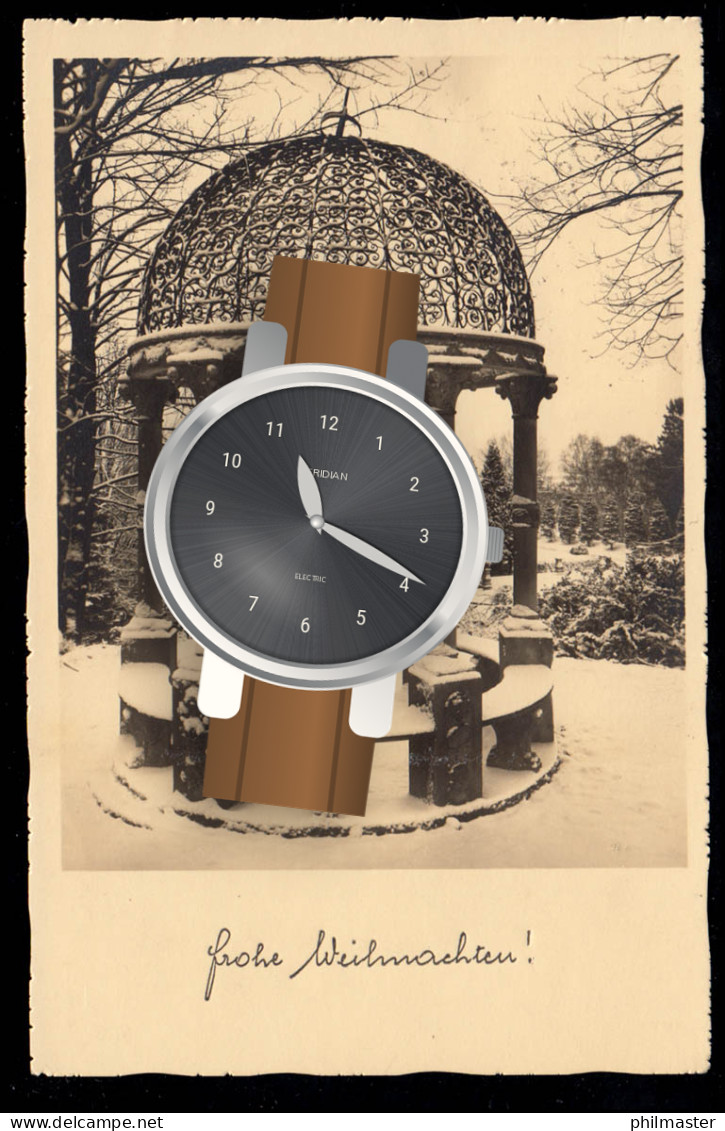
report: 11,19
